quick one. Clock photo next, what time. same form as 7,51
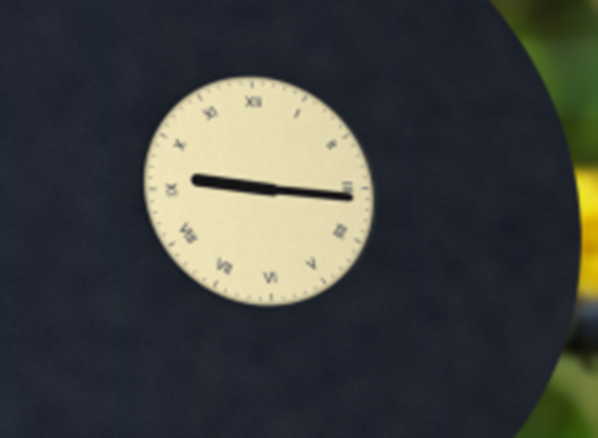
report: 9,16
